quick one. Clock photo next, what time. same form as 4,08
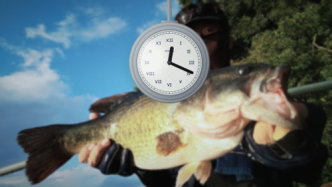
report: 12,19
